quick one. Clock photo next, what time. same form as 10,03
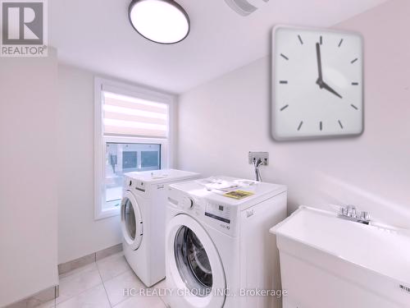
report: 3,59
